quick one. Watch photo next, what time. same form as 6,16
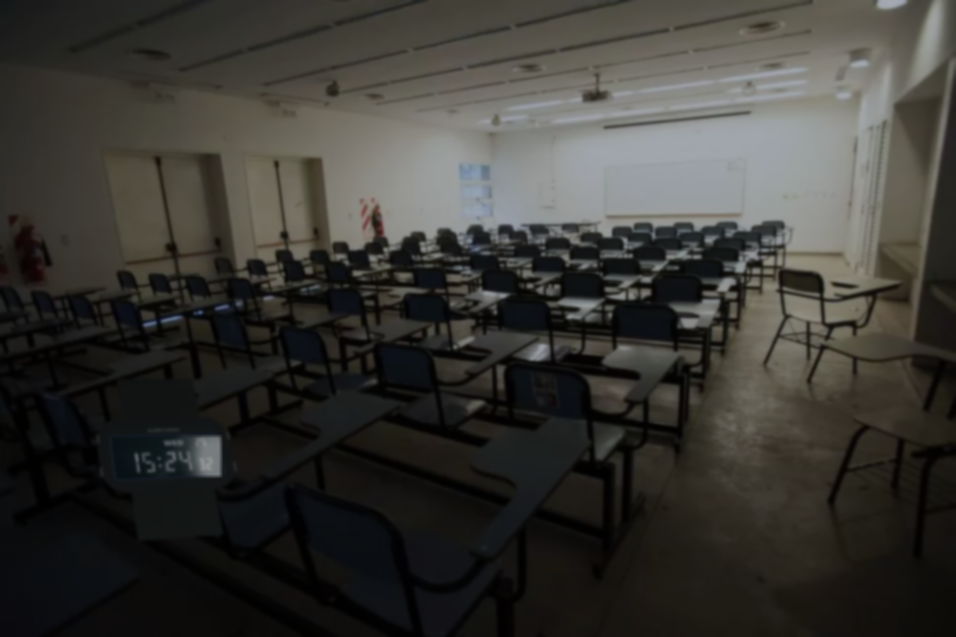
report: 15,24
